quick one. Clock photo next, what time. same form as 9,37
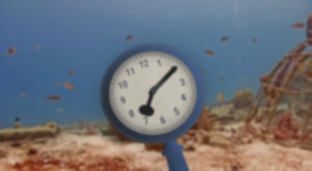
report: 7,10
